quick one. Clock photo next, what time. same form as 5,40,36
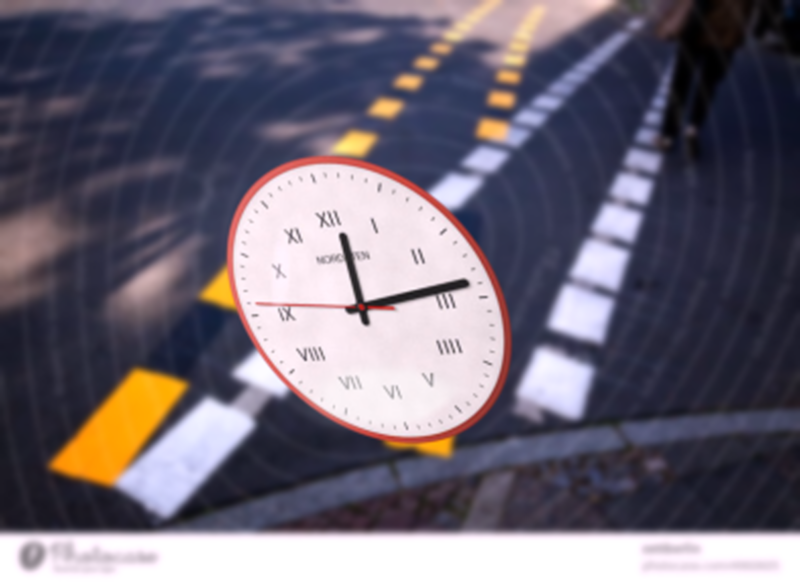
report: 12,13,46
